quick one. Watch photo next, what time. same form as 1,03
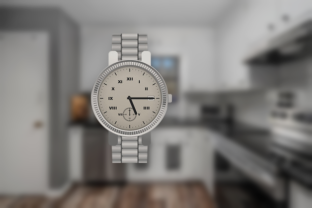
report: 5,15
